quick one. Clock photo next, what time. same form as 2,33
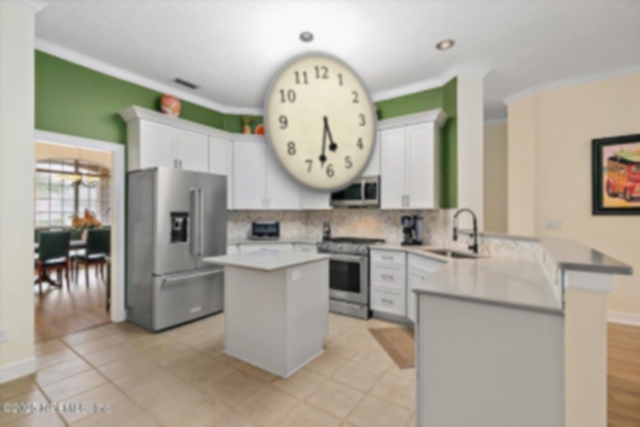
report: 5,32
